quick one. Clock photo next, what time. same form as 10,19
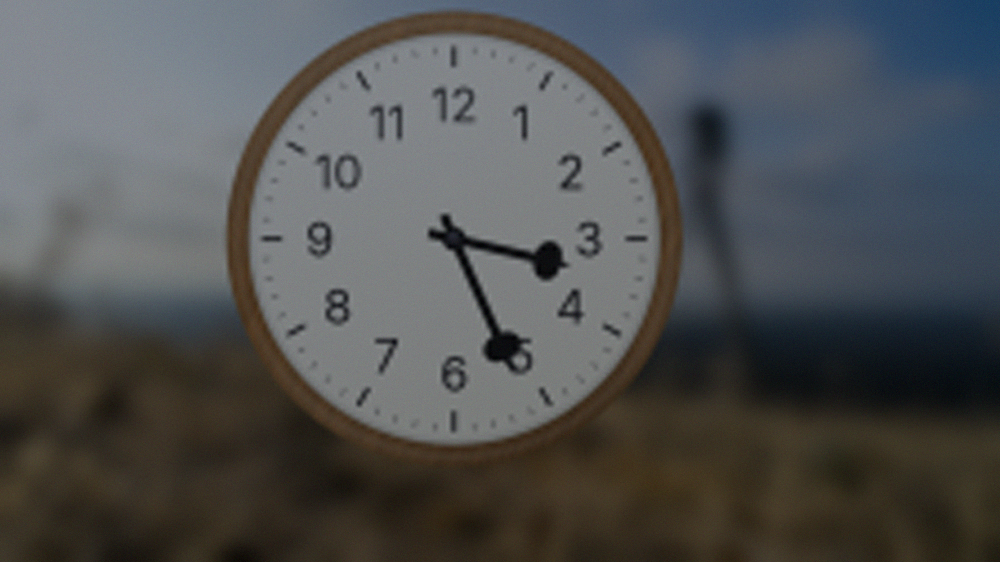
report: 3,26
